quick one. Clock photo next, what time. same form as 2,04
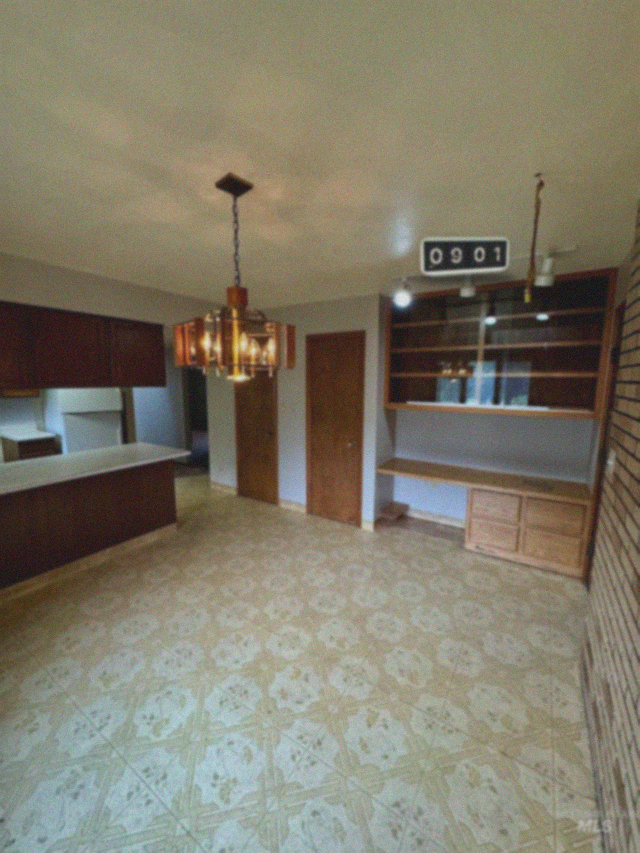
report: 9,01
